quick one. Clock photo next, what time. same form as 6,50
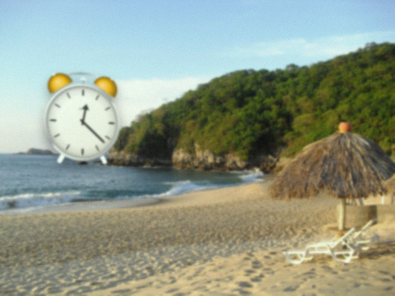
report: 12,22
